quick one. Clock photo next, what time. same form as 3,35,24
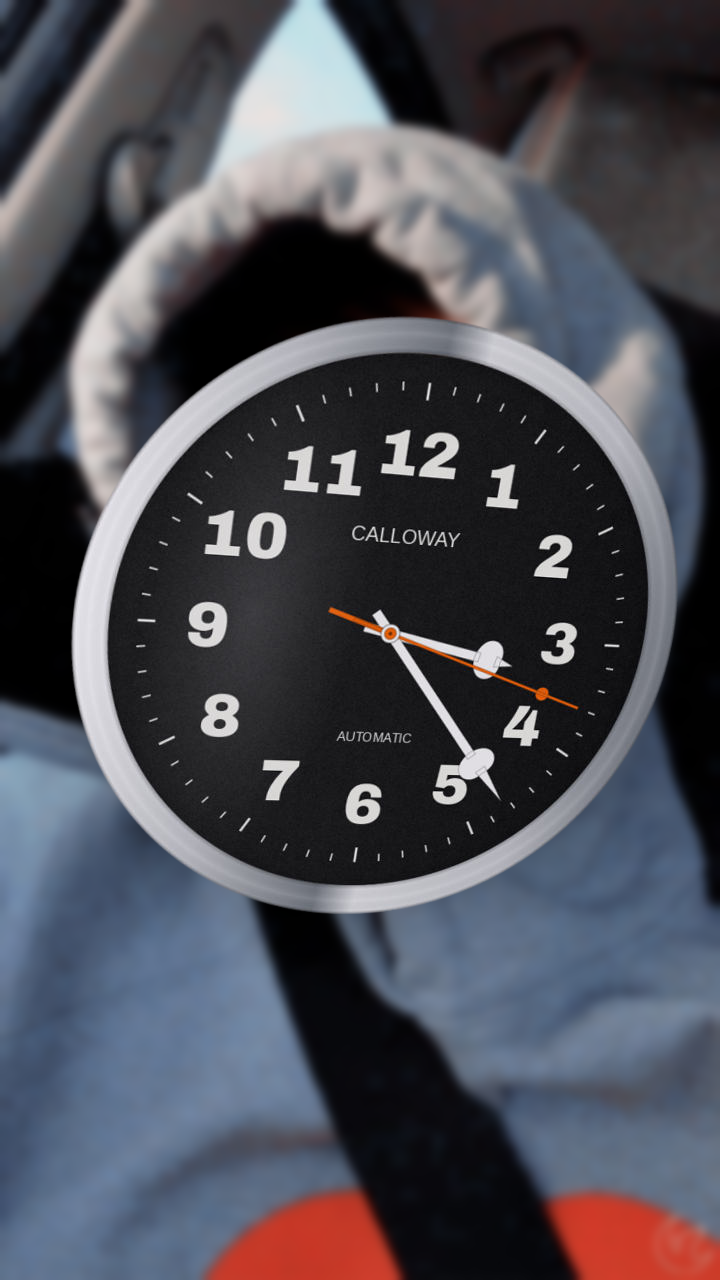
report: 3,23,18
